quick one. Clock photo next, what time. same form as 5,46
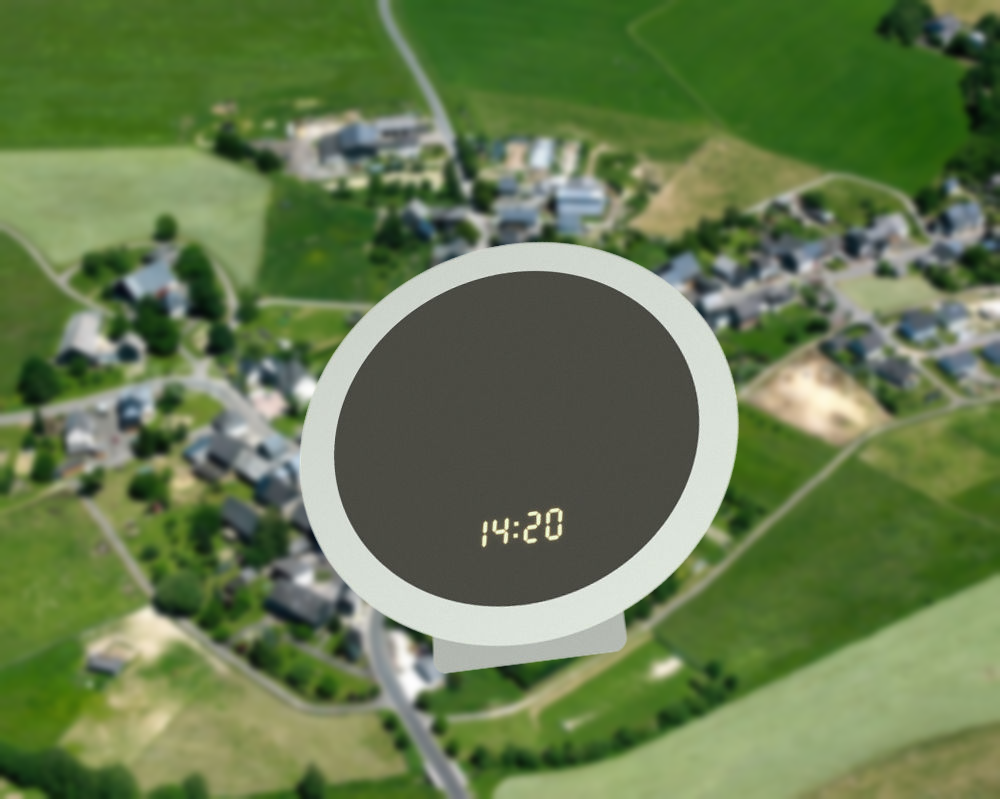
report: 14,20
